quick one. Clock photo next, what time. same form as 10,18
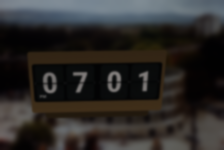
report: 7,01
